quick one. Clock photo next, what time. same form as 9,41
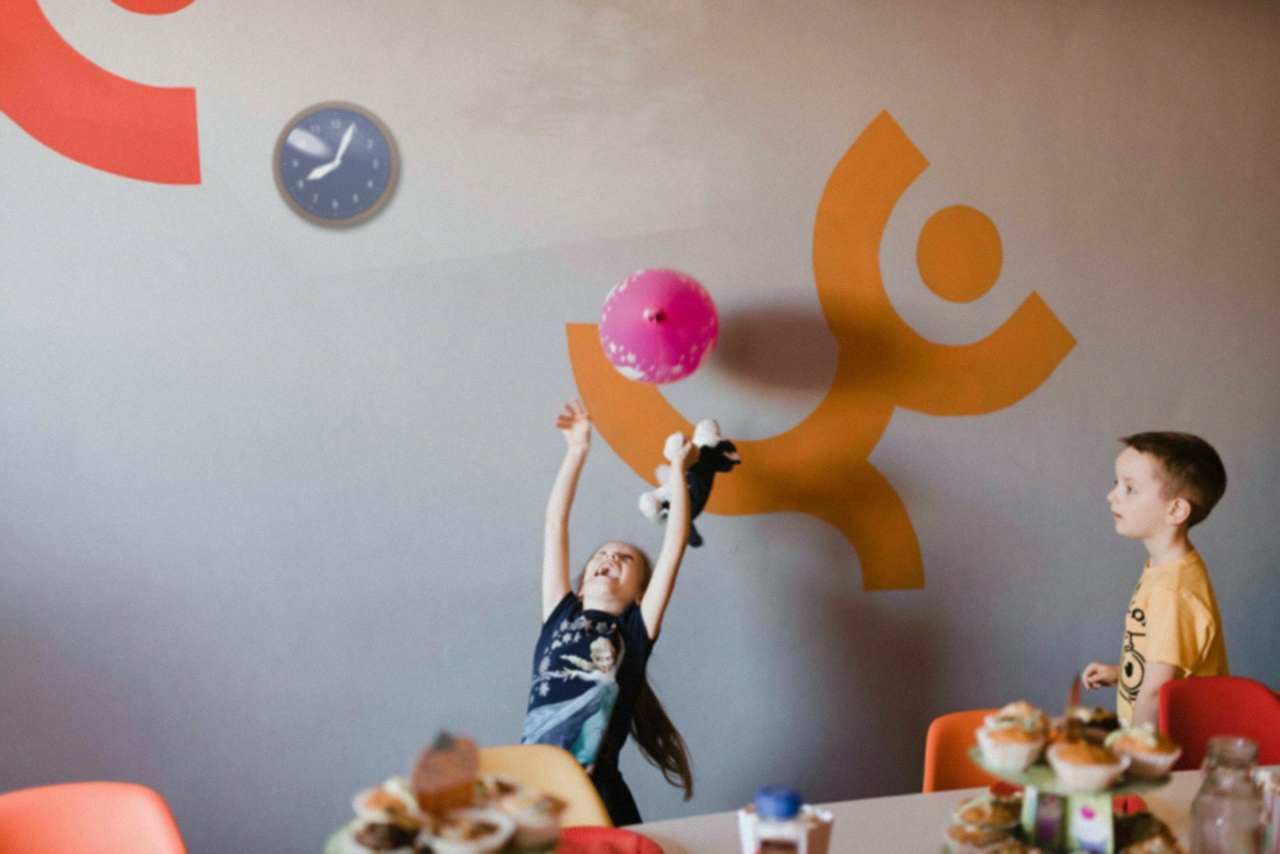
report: 8,04
